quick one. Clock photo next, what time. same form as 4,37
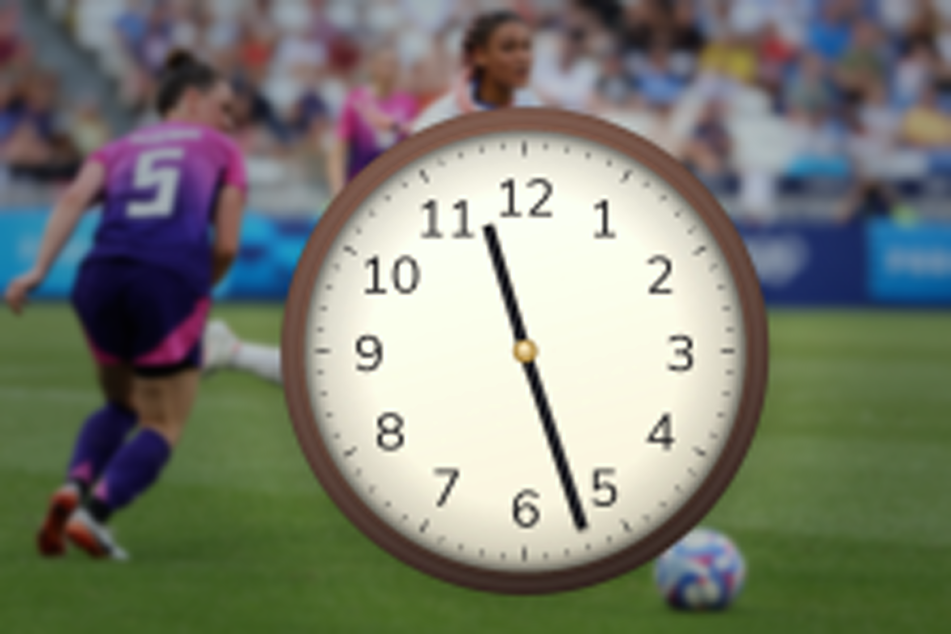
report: 11,27
